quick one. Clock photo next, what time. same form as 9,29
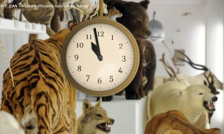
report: 10,58
